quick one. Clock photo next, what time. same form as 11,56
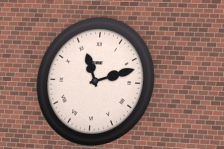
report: 11,12
